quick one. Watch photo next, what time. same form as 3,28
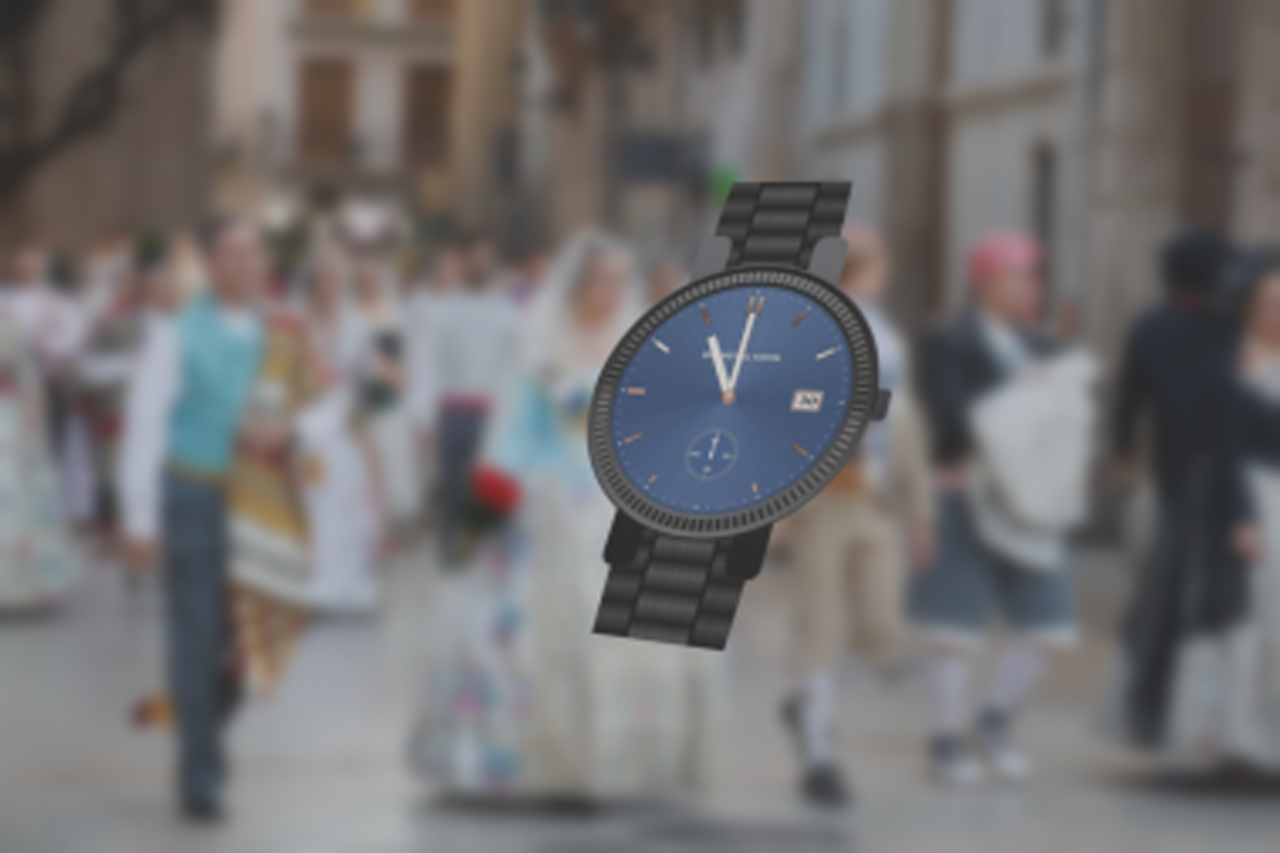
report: 11,00
